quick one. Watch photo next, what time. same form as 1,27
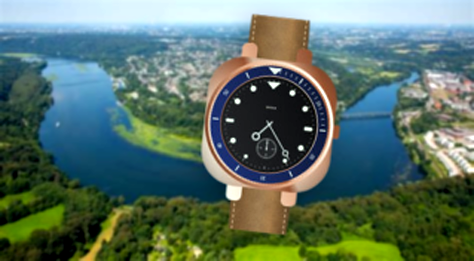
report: 7,24
